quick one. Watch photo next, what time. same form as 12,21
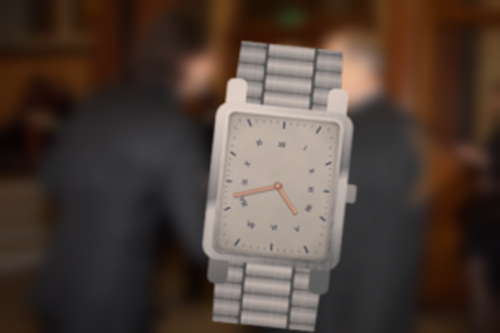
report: 4,42
